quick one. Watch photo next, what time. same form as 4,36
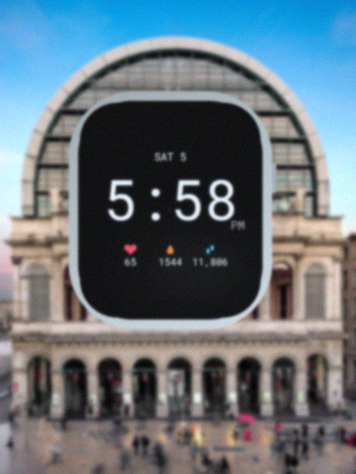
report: 5,58
